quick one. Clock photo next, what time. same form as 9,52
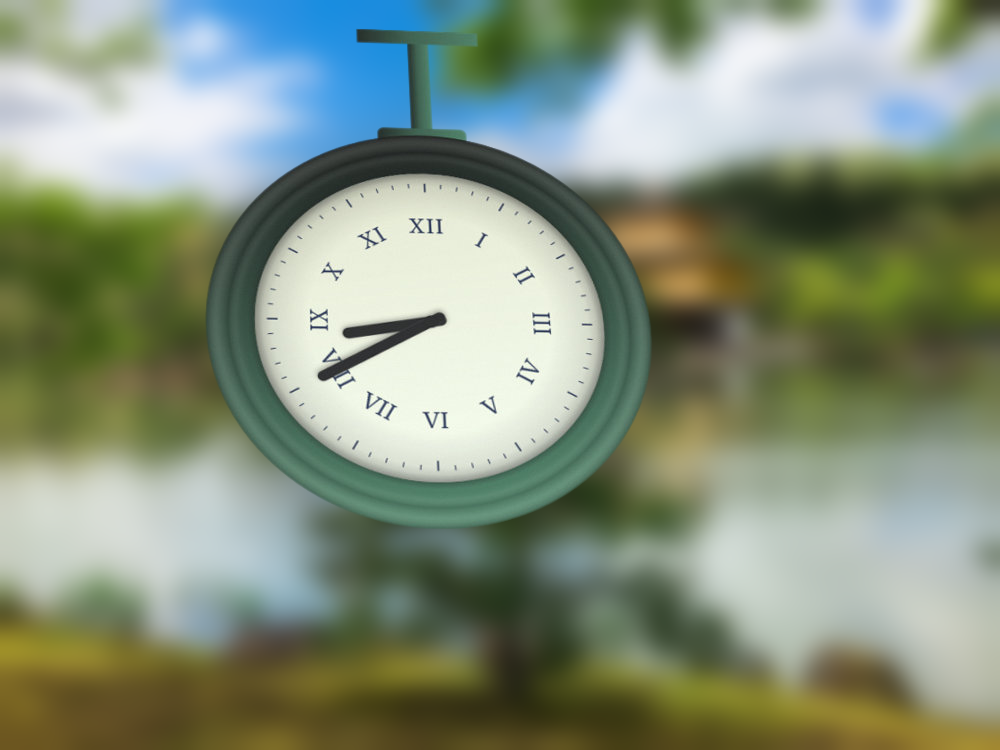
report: 8,40
